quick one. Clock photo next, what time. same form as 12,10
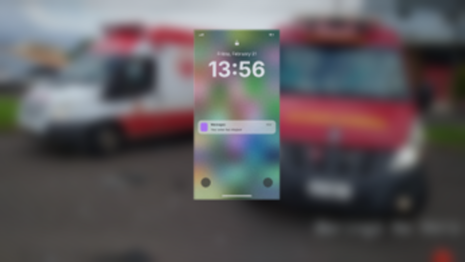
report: 13,56
